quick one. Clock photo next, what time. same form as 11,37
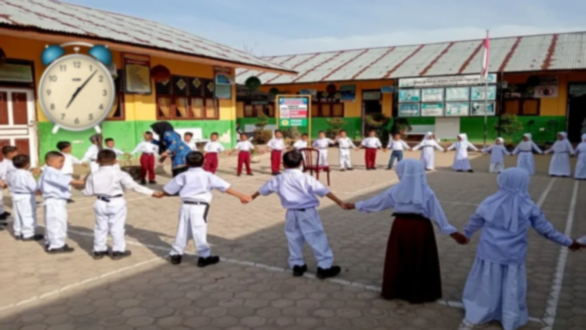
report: 7,07
